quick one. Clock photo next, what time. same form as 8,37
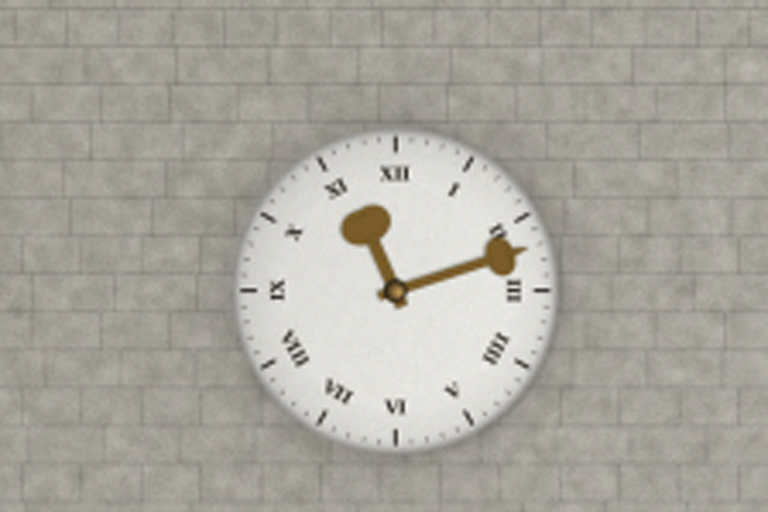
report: 11,12
